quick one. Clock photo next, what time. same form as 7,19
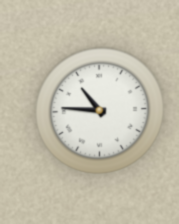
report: 10,46
